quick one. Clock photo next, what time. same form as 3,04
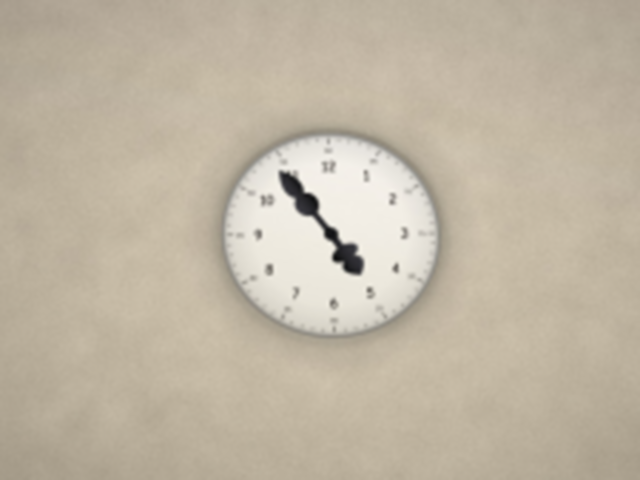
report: 4,54
